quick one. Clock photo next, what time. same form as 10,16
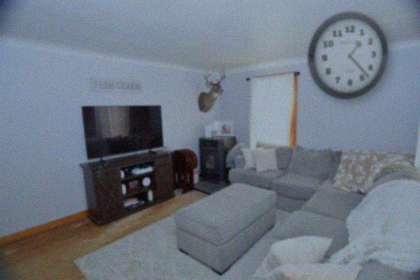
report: 1,23
